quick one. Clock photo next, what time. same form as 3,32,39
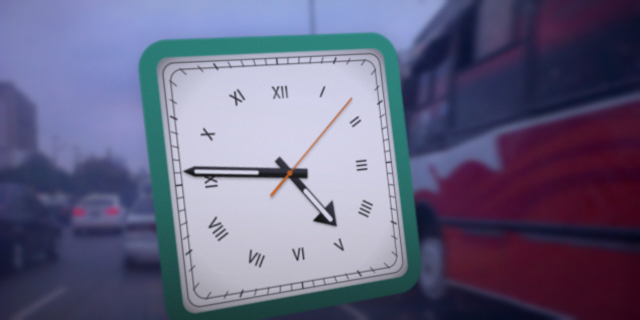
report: 4,46,08
